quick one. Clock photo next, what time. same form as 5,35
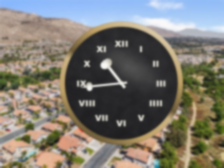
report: 10,44
